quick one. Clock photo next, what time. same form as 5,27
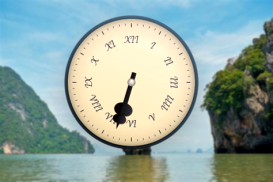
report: 6,33
